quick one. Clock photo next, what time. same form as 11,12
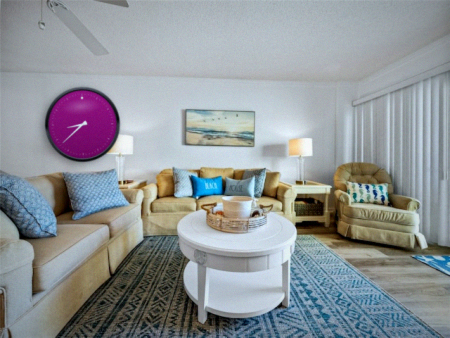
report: 8,38
